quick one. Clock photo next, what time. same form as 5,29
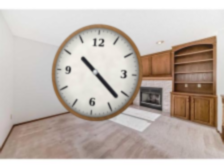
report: 10,22
